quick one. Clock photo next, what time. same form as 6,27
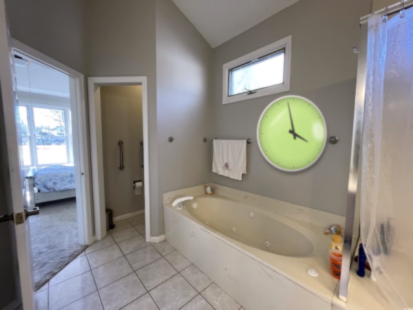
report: 3,58
